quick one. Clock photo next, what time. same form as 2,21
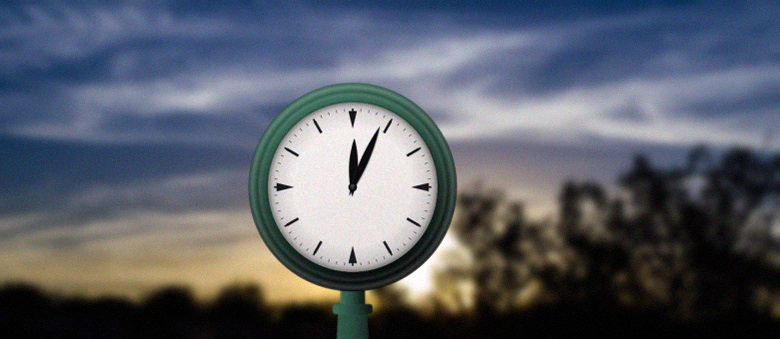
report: 12,04
